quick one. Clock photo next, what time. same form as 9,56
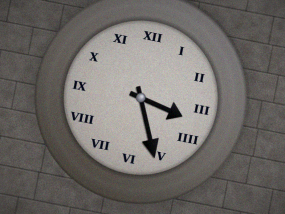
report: 3,26
